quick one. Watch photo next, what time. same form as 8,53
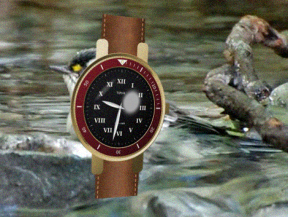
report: 9,32
